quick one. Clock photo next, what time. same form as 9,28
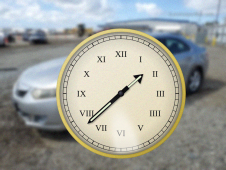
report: 1,38
